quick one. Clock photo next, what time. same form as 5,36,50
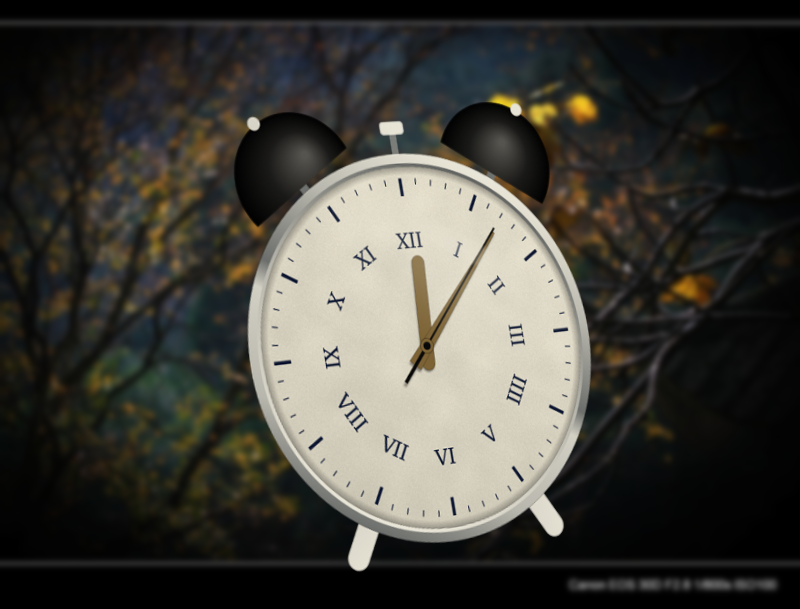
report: 12,07,07
